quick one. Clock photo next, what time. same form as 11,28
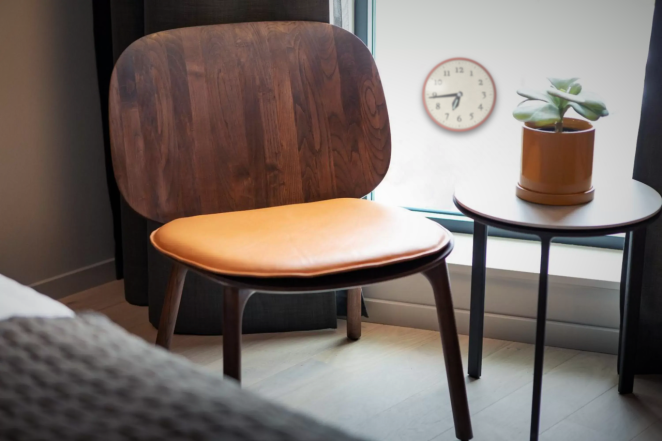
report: 6,44
